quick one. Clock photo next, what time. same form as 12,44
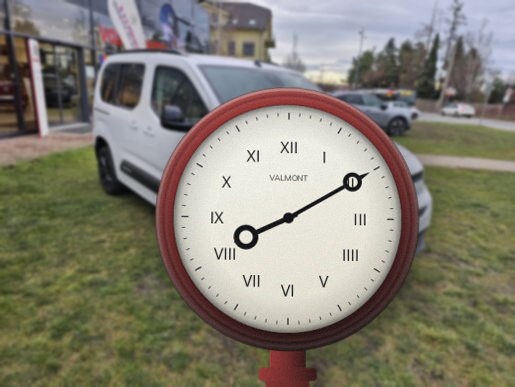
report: 8,10
